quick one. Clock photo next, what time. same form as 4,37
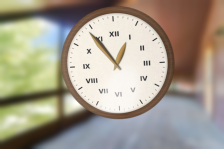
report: 12,54
